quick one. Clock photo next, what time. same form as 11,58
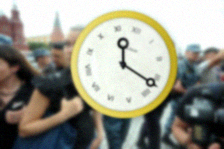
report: 11,17
